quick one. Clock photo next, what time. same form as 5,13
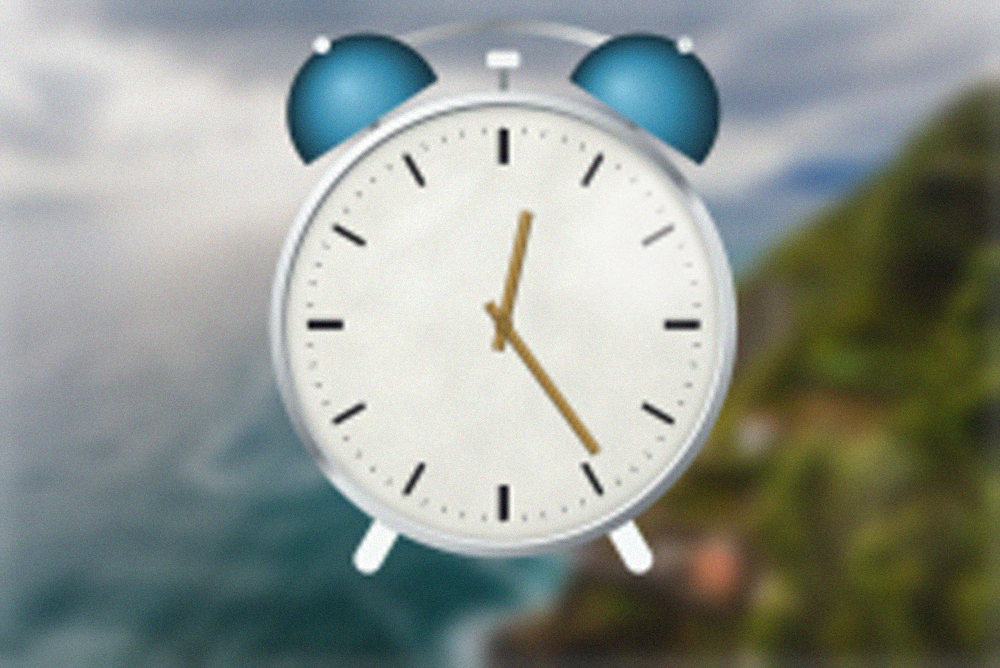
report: 12,24
